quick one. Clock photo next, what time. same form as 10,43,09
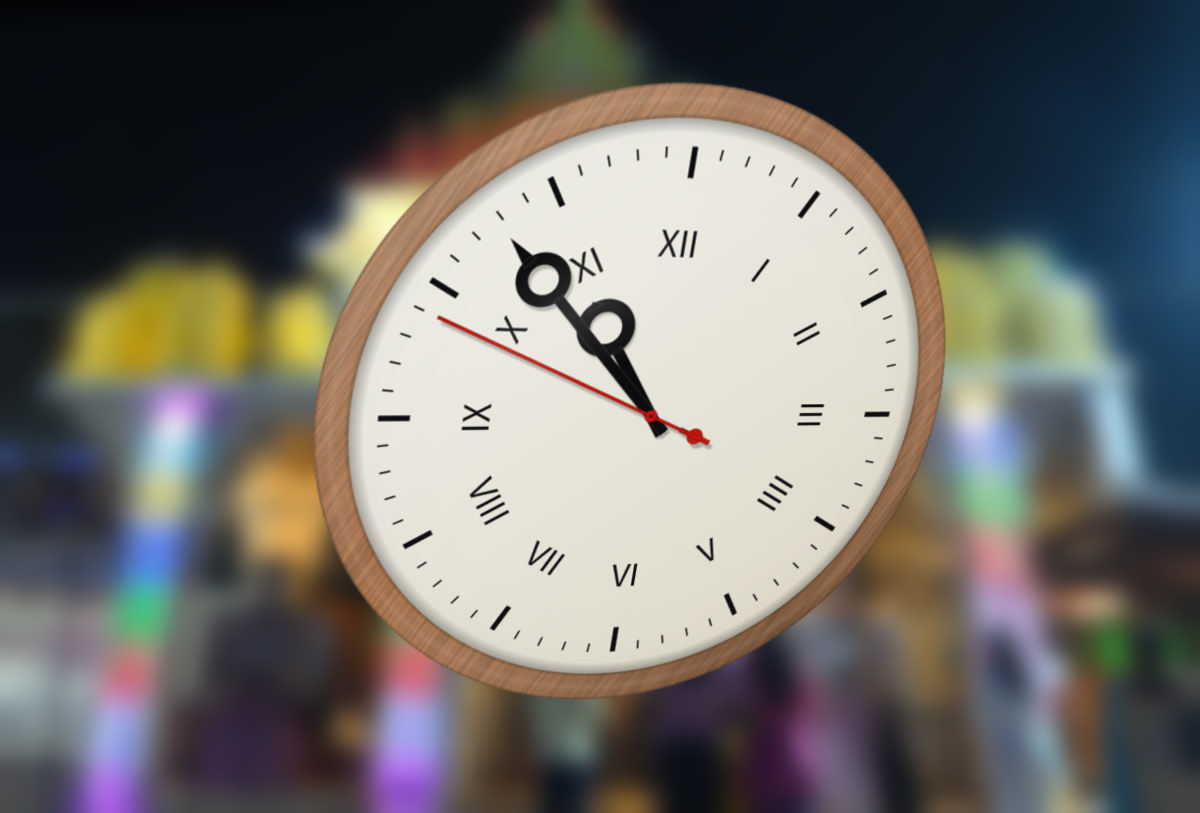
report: 10,52,49
